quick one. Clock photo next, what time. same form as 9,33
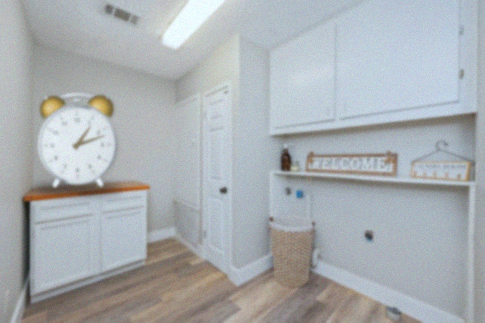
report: 1,12
